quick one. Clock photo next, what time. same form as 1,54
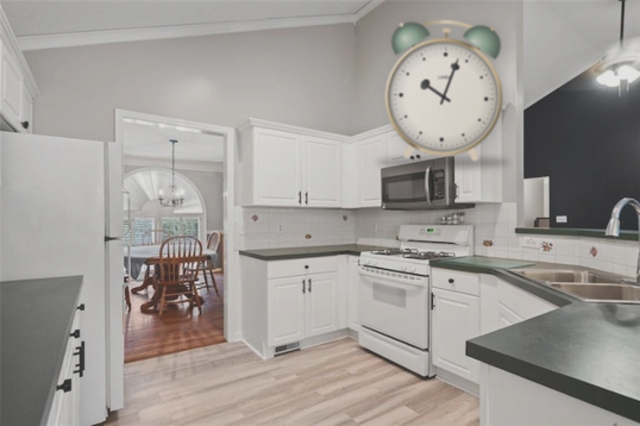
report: 10,03
